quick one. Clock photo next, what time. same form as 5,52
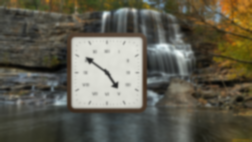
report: 4,51
